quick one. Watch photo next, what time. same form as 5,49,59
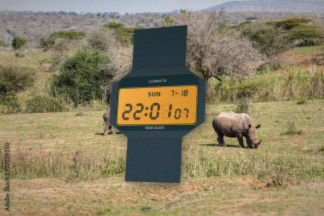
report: 22,01,07
